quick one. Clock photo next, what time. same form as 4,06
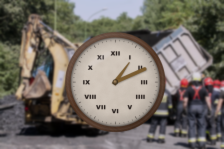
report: 1,11
